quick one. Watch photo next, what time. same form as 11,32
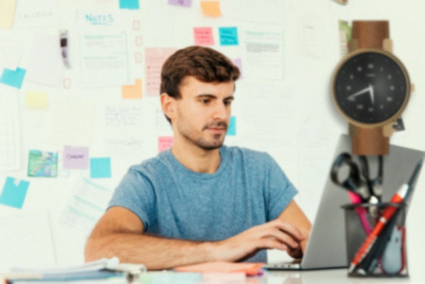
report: 5,41
